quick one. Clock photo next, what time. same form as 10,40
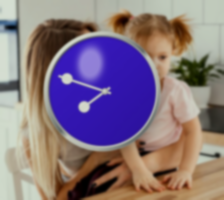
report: 7,48
